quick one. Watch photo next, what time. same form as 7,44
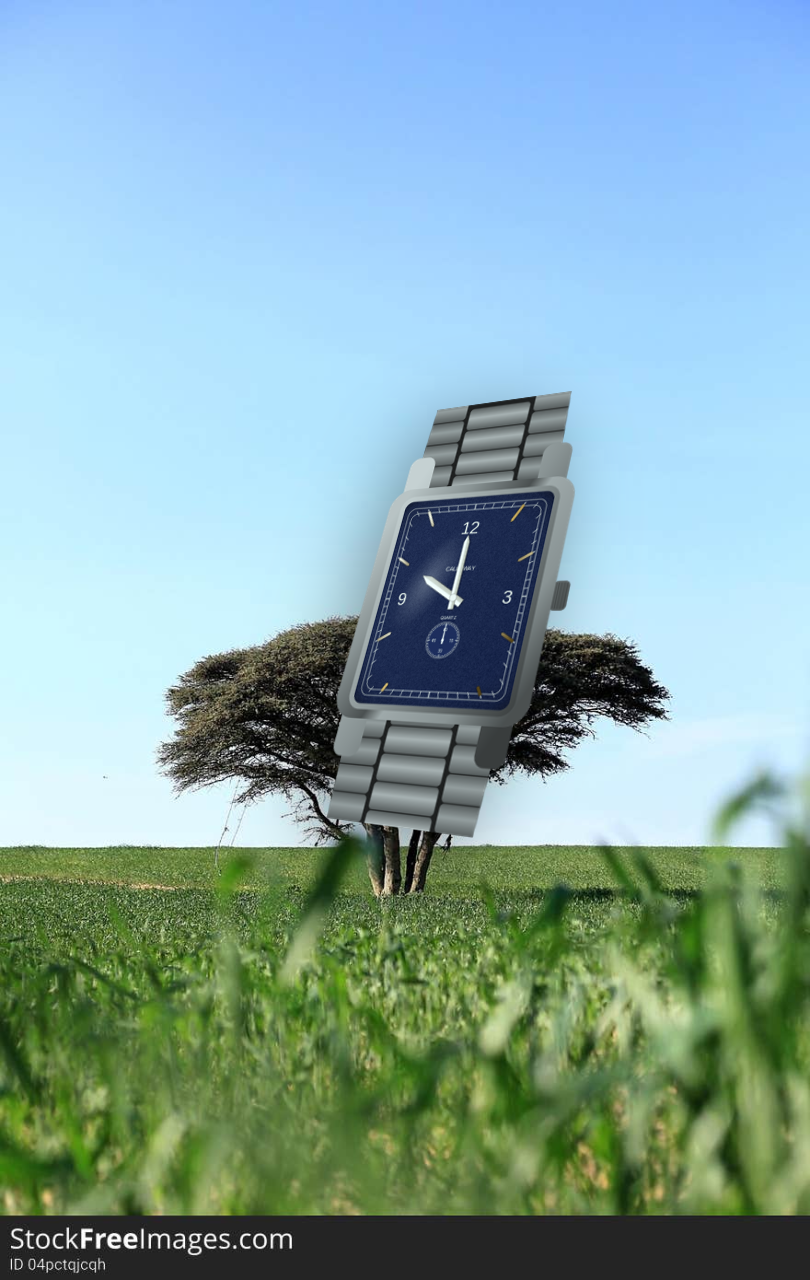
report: 10,00
